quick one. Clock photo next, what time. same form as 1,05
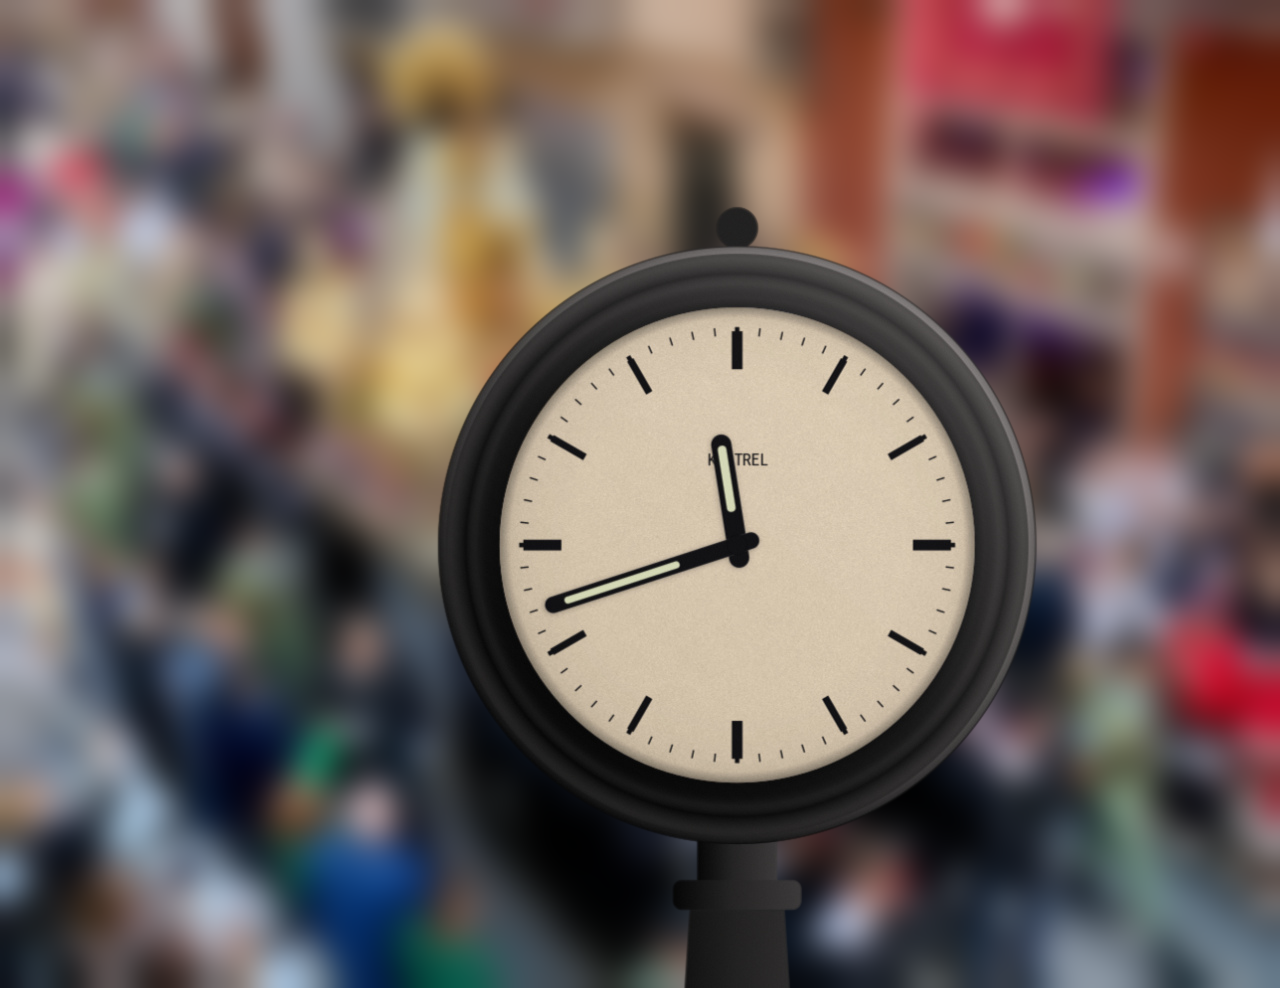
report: 11,42
